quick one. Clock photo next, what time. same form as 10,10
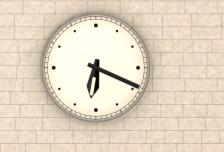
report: 6,19
